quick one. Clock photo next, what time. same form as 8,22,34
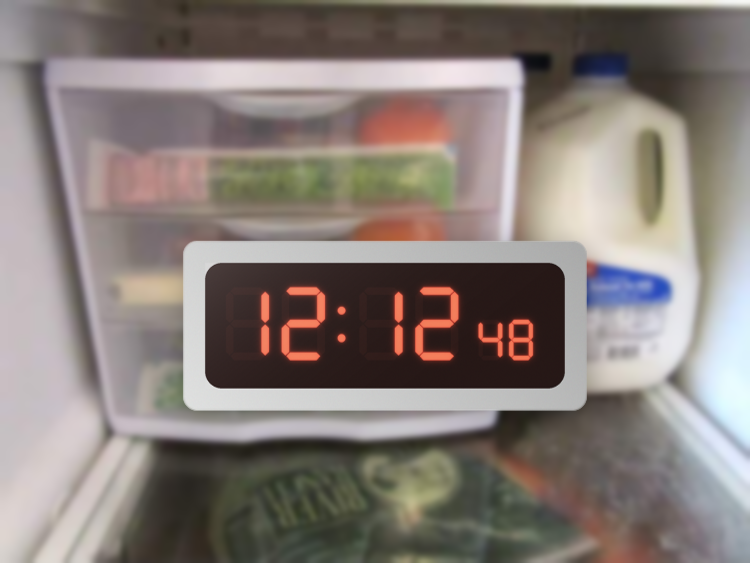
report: 12,12,48
